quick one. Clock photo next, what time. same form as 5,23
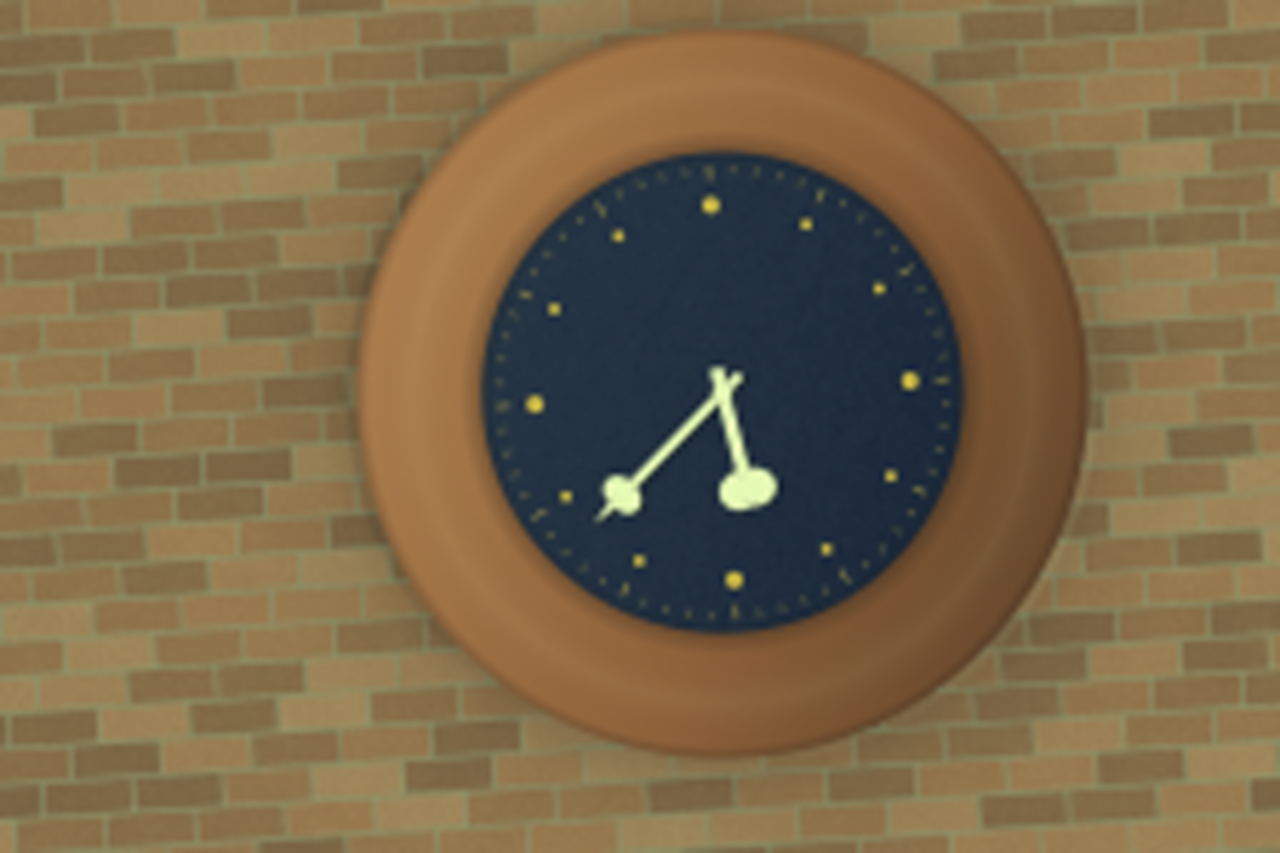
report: 5,38
